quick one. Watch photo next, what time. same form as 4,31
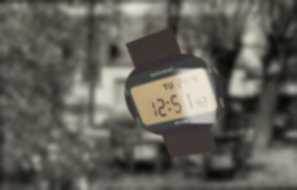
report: 12,51
